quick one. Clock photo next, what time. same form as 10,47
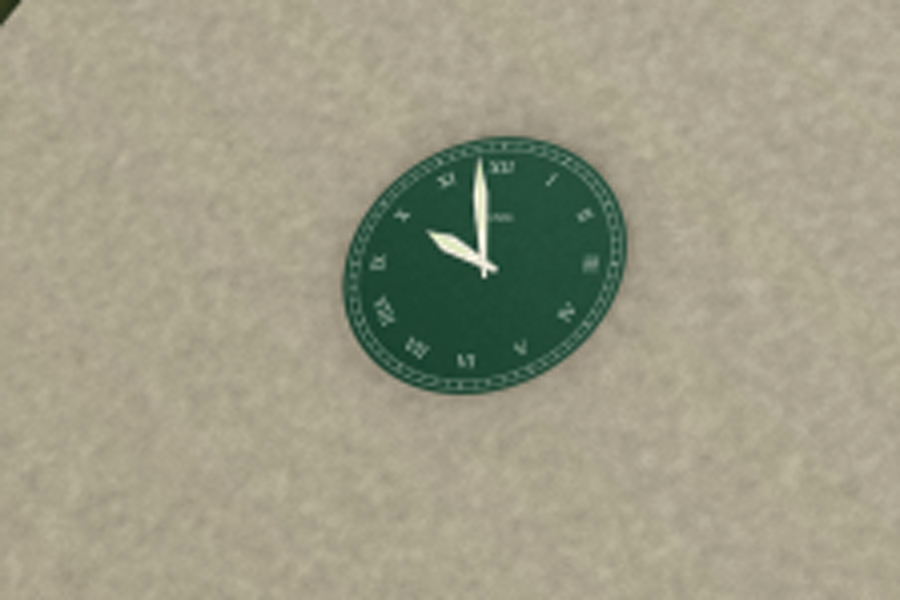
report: 9,58
